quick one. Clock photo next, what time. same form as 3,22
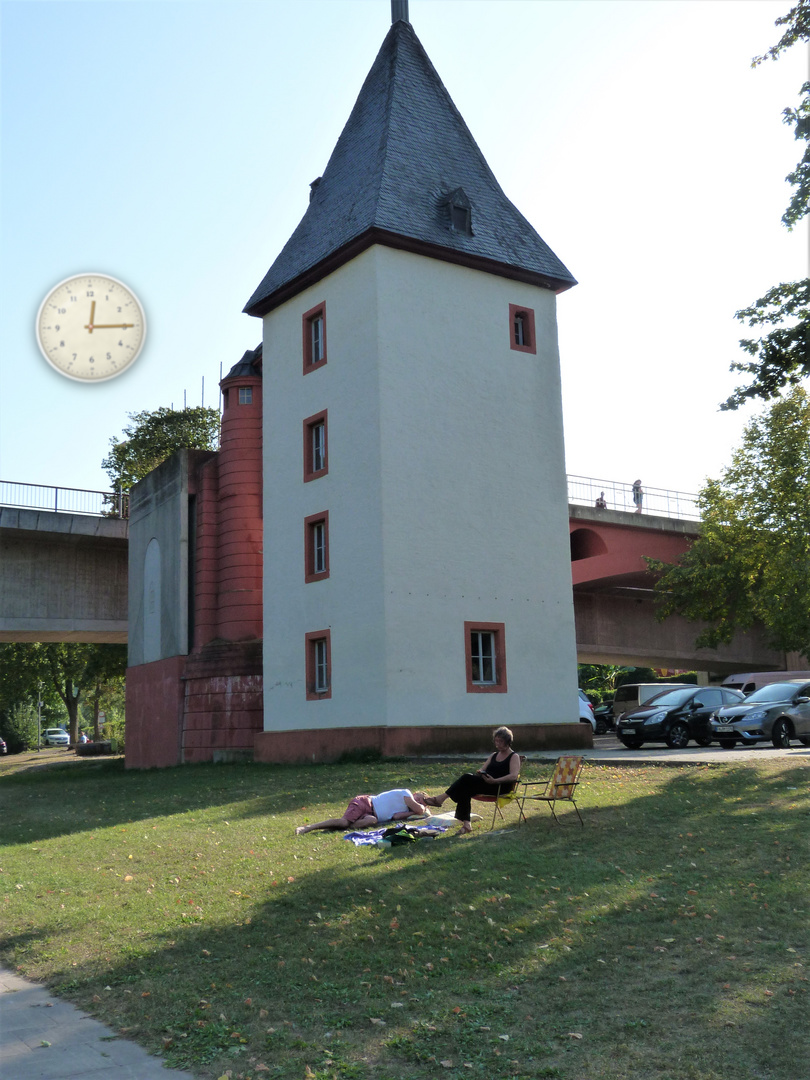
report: 12,15
